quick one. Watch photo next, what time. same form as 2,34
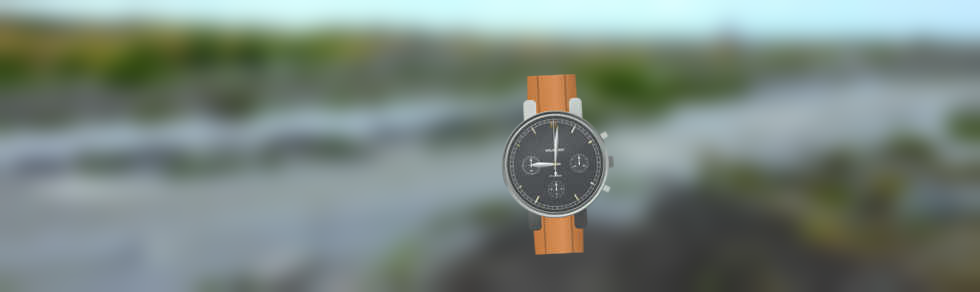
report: 9,01
